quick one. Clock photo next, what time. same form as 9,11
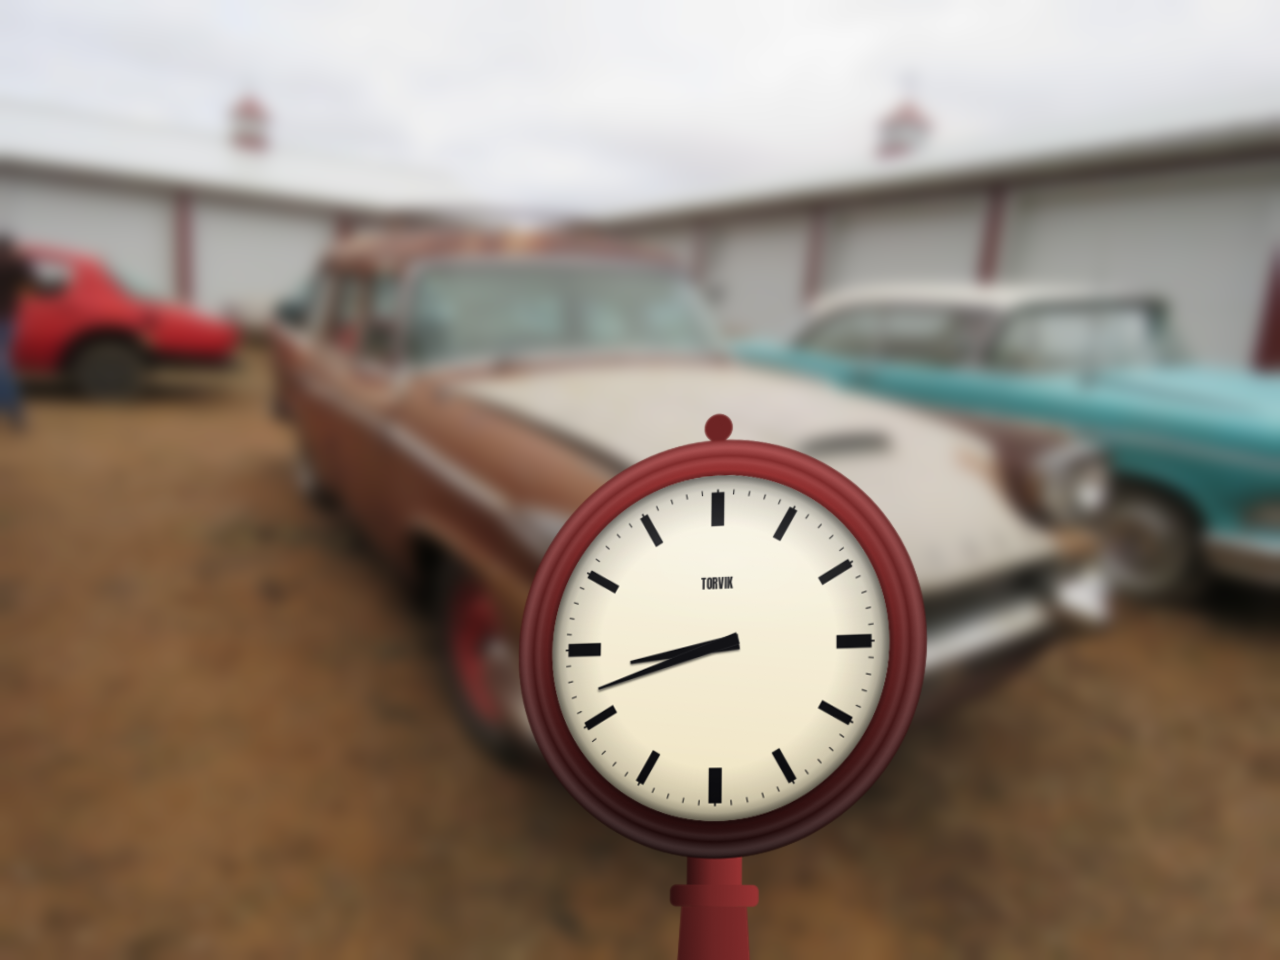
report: 8,42
